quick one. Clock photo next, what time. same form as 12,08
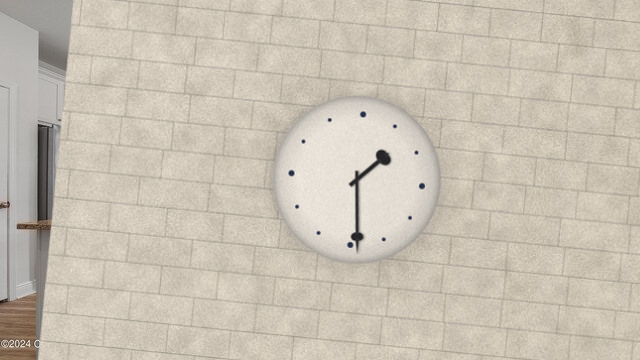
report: 1,29
